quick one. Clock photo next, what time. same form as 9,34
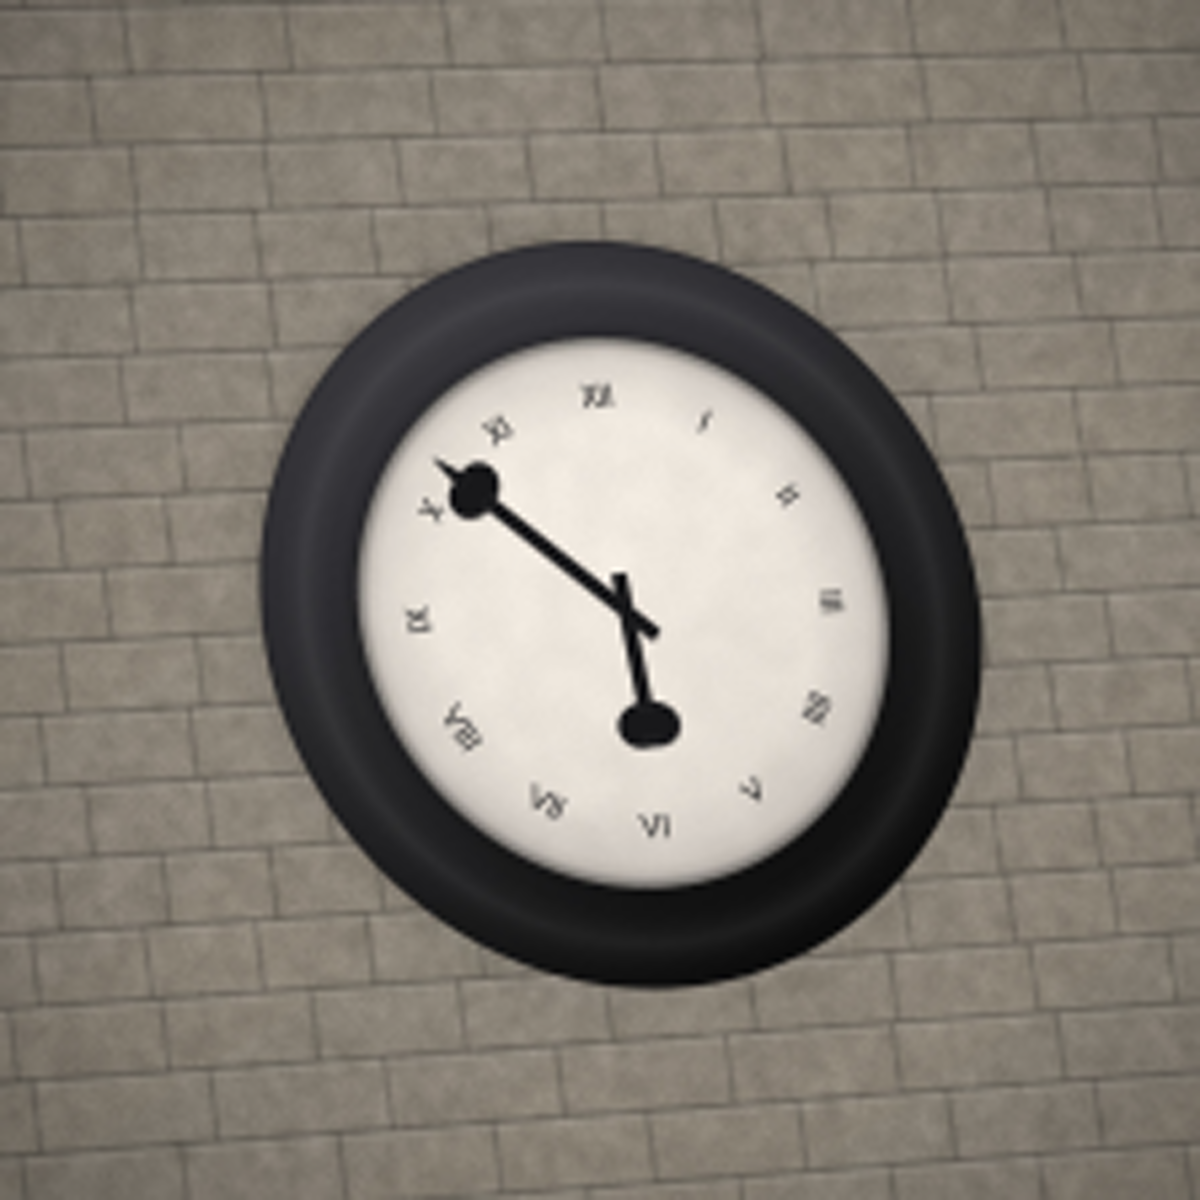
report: 5,52
